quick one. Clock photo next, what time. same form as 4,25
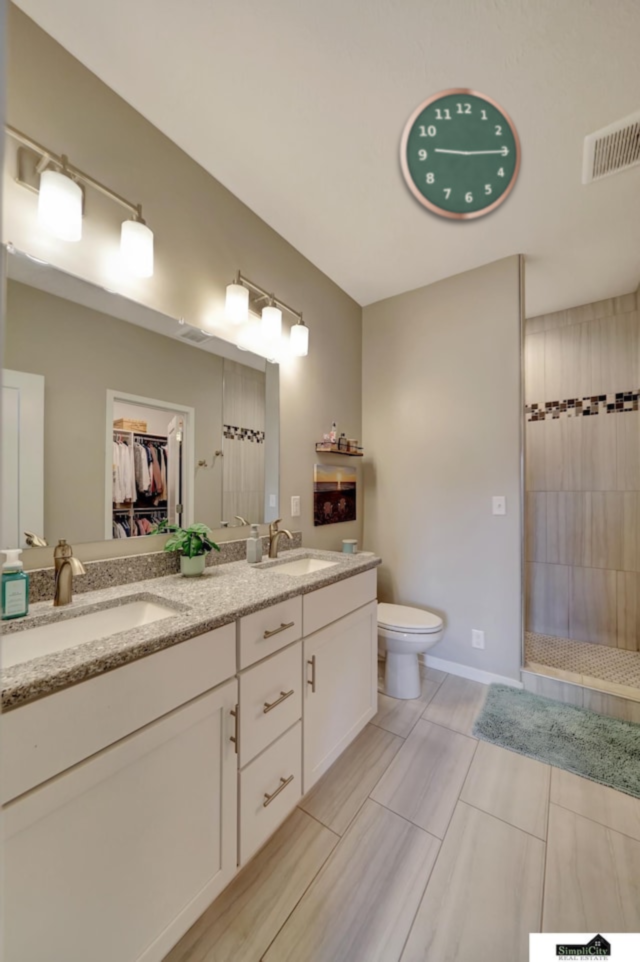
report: 9,15
